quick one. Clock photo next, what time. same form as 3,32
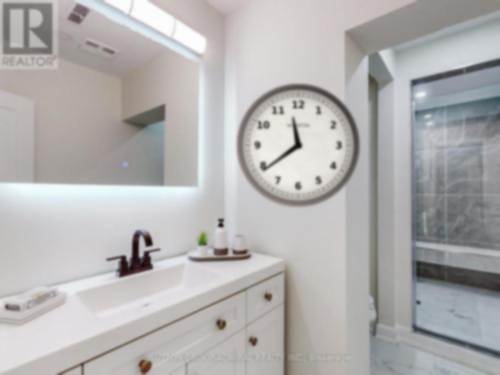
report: 11,39
